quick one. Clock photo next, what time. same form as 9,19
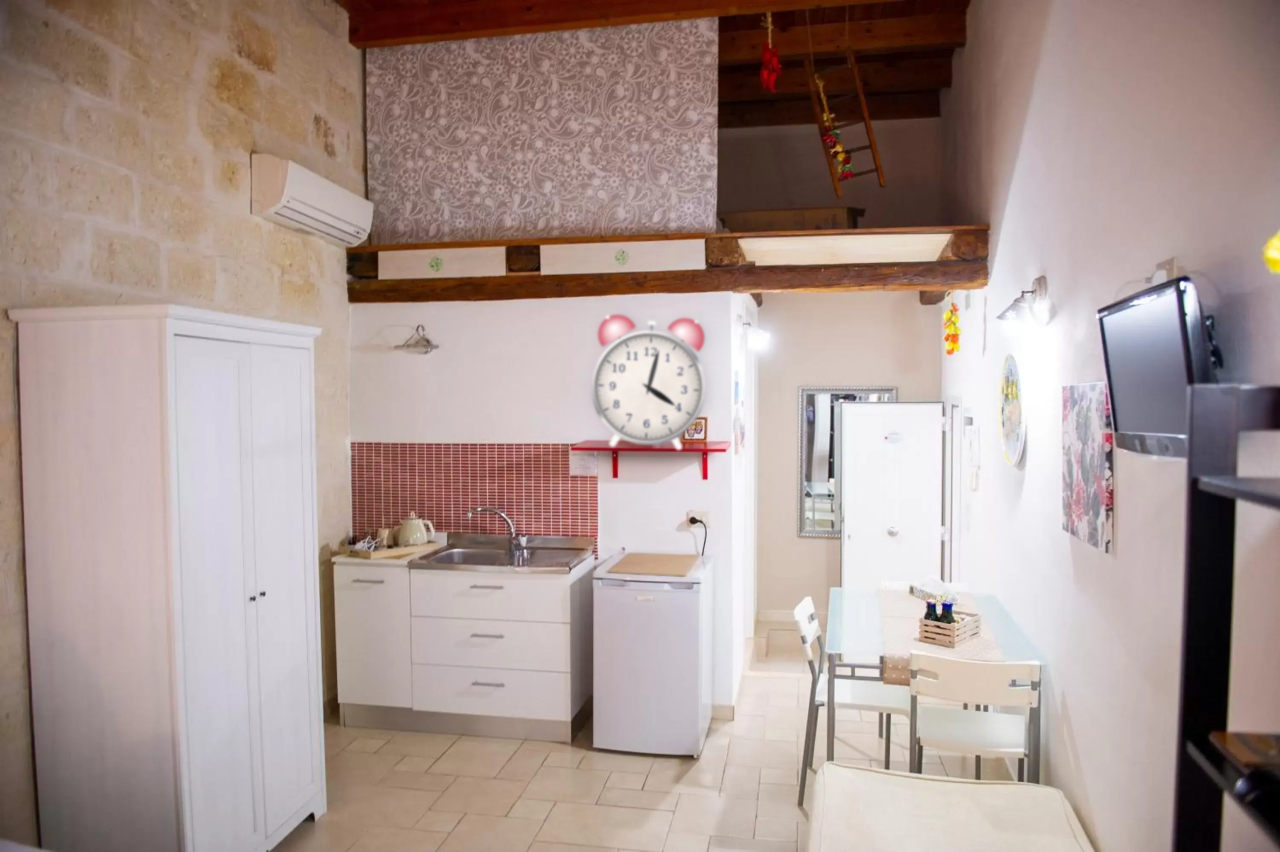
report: 4,02
